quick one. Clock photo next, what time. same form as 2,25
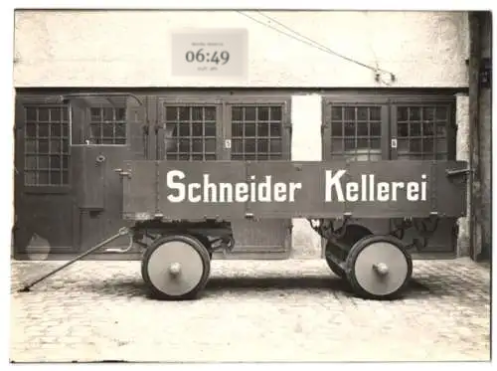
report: 6,49
